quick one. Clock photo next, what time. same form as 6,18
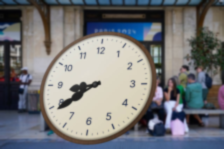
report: 8,39
